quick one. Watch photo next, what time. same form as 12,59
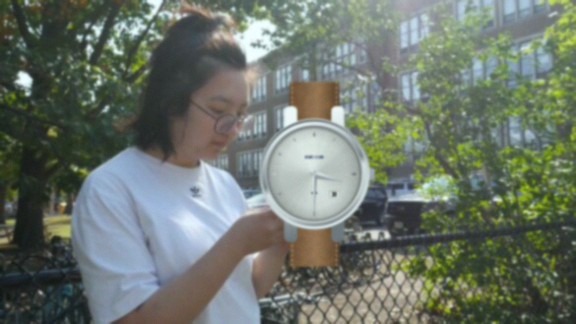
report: 3,30
